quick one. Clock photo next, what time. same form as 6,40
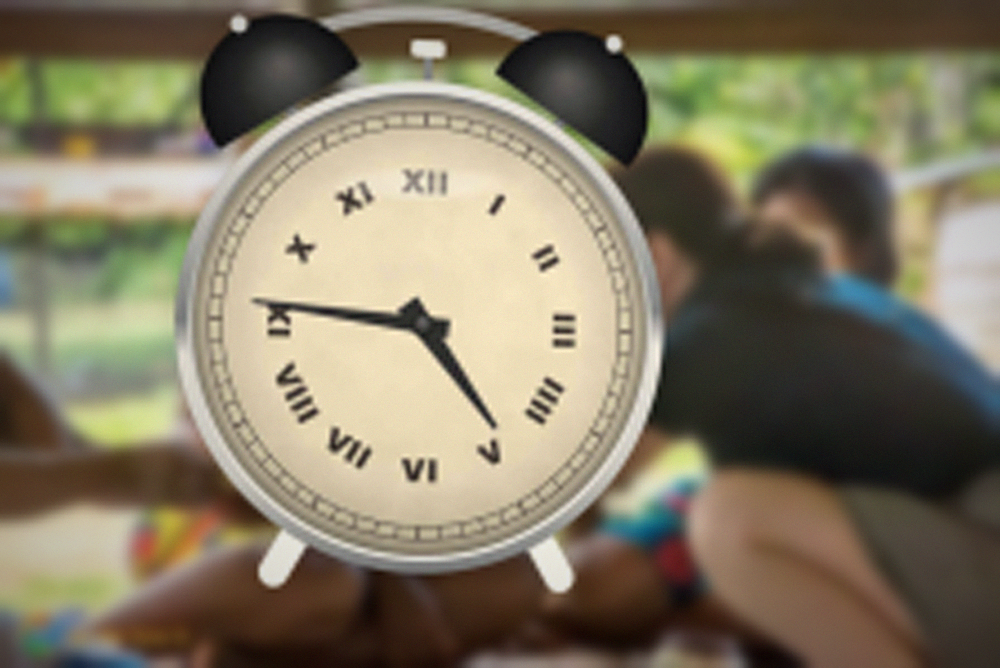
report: 4,46
